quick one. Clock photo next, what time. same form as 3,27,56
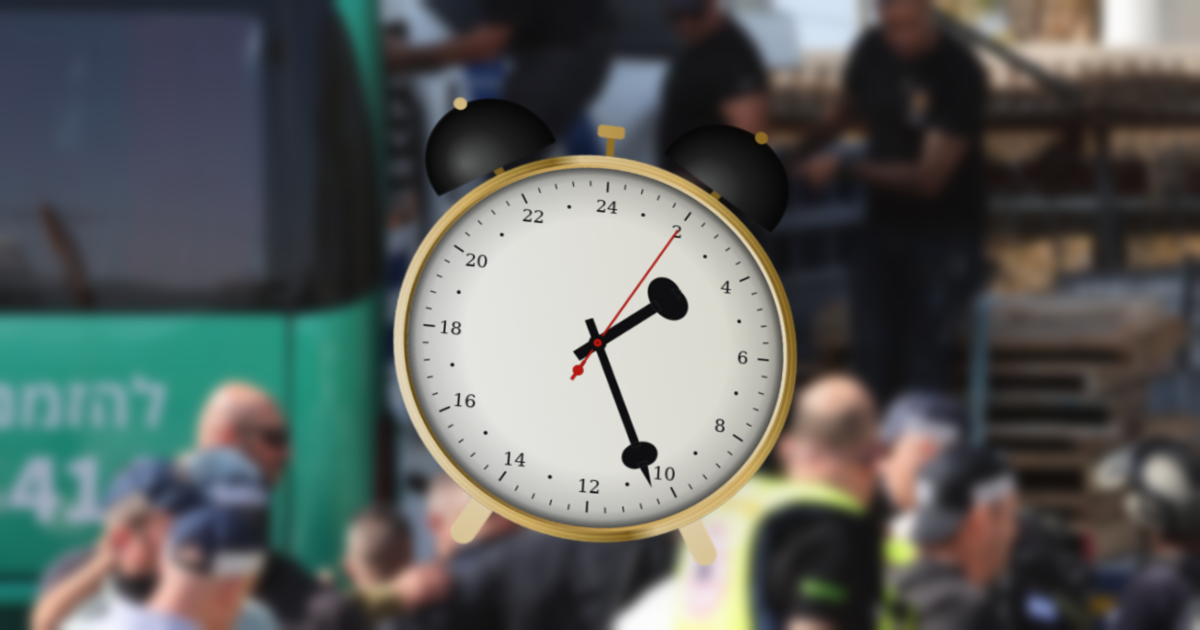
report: 3,26,05
